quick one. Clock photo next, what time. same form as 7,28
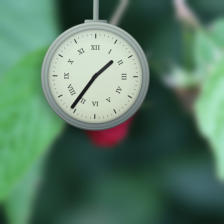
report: 1,36
